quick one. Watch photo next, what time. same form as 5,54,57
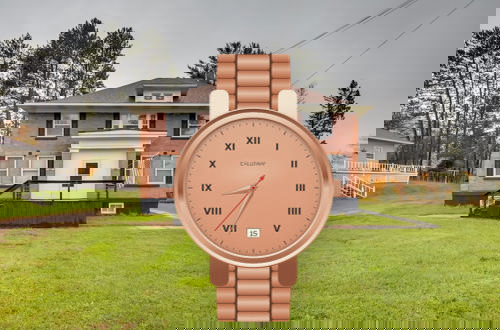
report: 8,34,37
